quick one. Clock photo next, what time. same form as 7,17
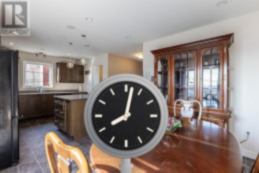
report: 8,02
